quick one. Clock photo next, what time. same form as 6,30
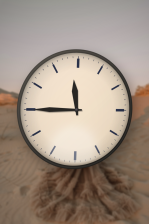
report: 11,45
